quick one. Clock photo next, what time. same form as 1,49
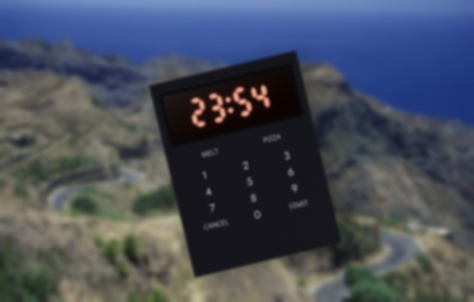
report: 23,54
